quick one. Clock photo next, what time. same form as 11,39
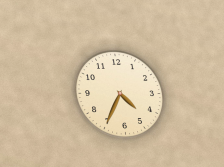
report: 4,35
